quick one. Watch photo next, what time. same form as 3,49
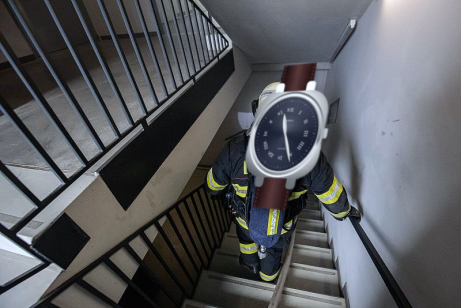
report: 11,26
